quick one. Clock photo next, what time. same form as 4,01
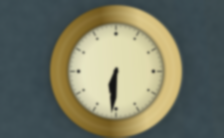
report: 6,31
